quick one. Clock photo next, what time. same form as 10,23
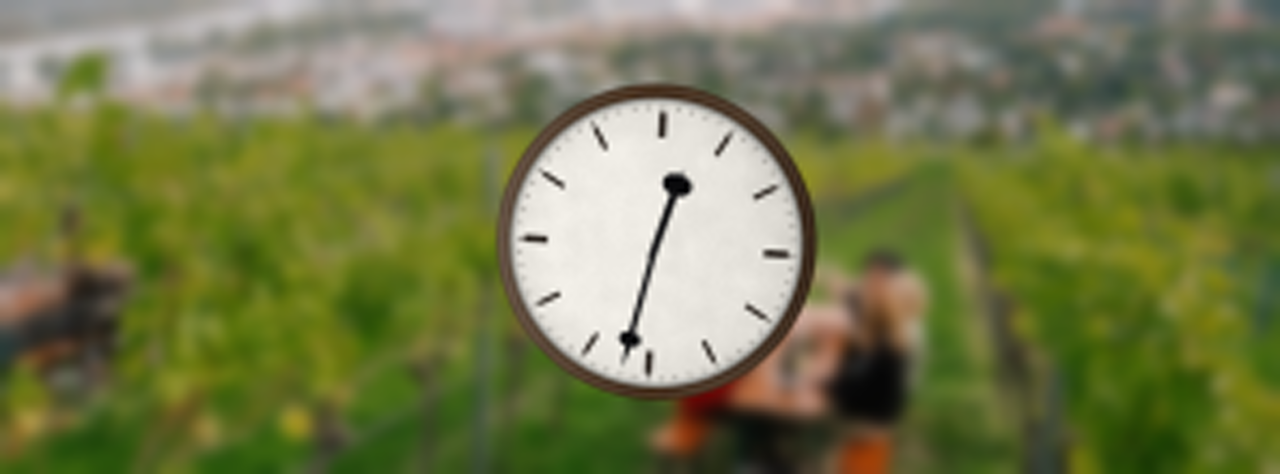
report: 12,32
